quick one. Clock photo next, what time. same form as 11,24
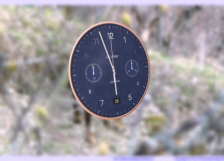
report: 5,57
